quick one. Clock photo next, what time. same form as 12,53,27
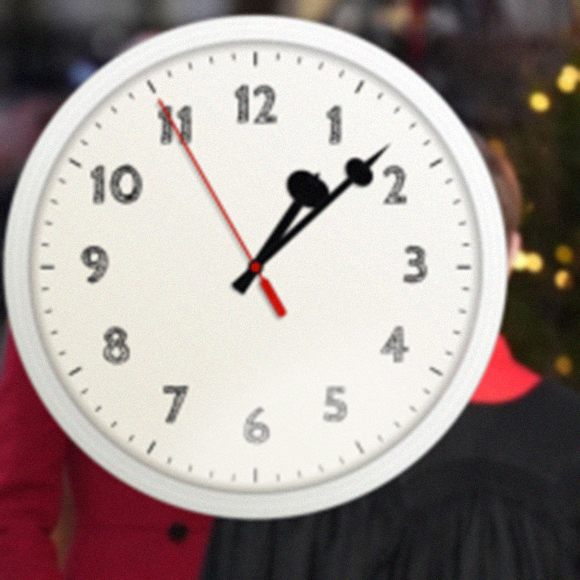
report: 1,07,55
